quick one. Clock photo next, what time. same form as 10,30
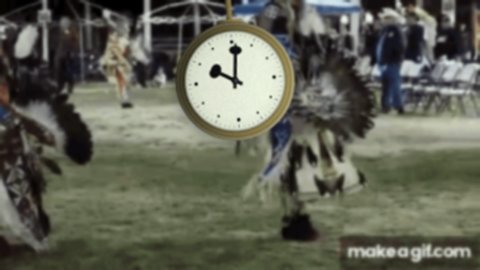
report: 10,01
